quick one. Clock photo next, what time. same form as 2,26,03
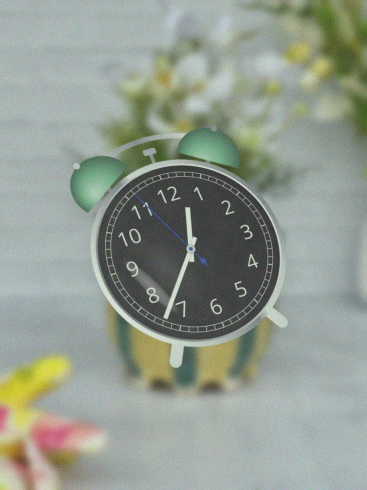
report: 12,36,56
